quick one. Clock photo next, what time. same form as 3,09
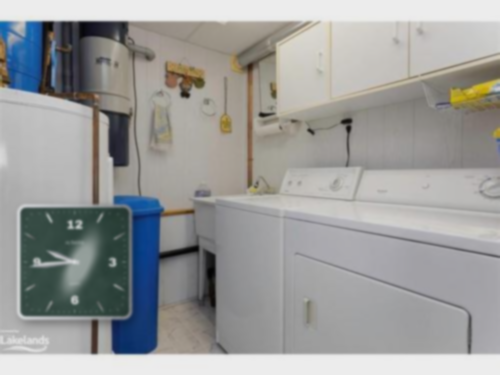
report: 9,44
